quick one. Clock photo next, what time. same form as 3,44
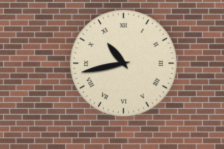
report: 10,43
